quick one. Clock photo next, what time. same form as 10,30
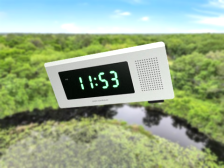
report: 11,53
